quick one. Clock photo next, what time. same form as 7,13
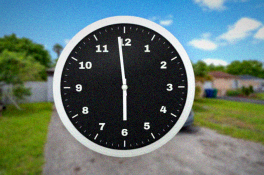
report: 5,59
